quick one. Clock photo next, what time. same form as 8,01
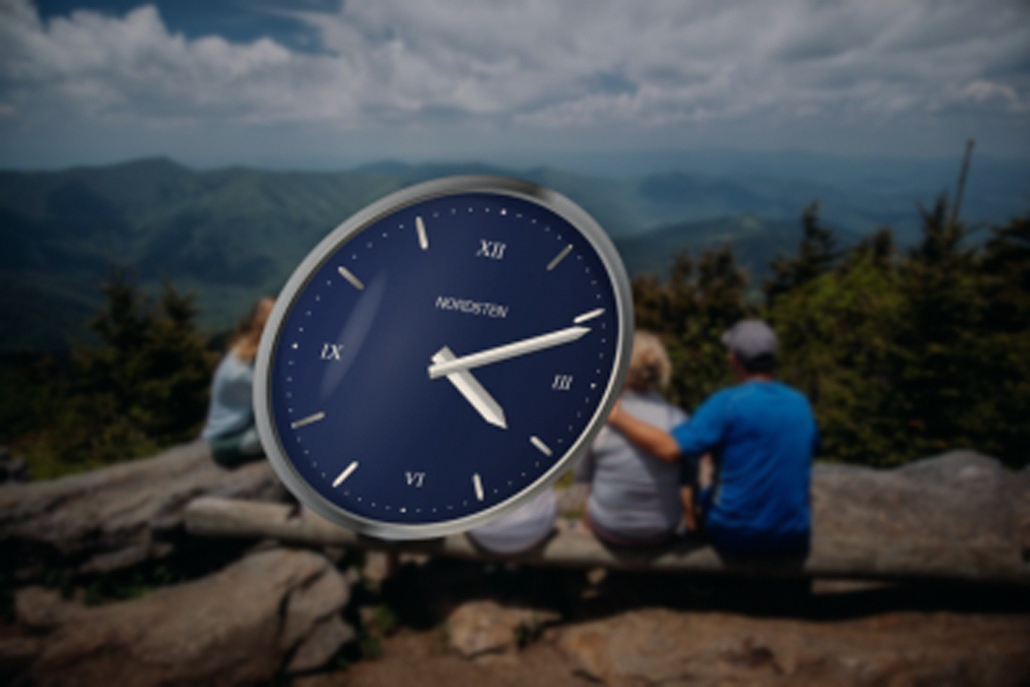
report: 4,11
